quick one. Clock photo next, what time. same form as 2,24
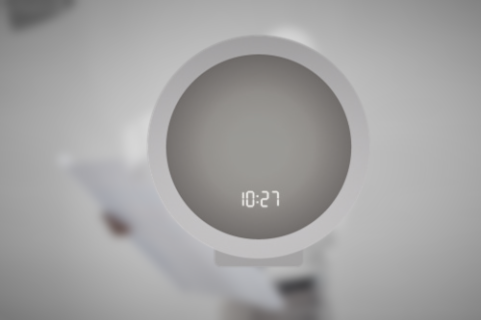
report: 10,27
